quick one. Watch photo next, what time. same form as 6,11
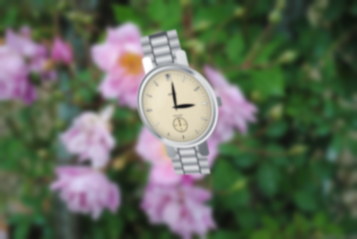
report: 3,01
